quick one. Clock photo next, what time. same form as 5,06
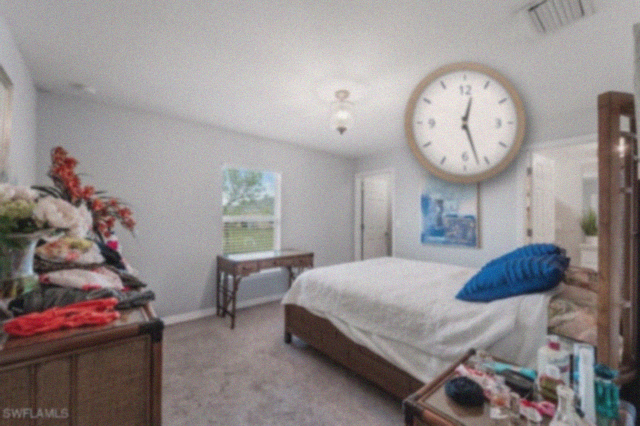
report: 12,27
